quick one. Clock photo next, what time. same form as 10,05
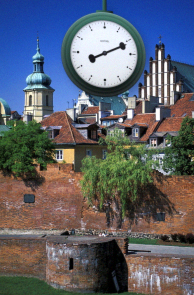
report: 8,11
